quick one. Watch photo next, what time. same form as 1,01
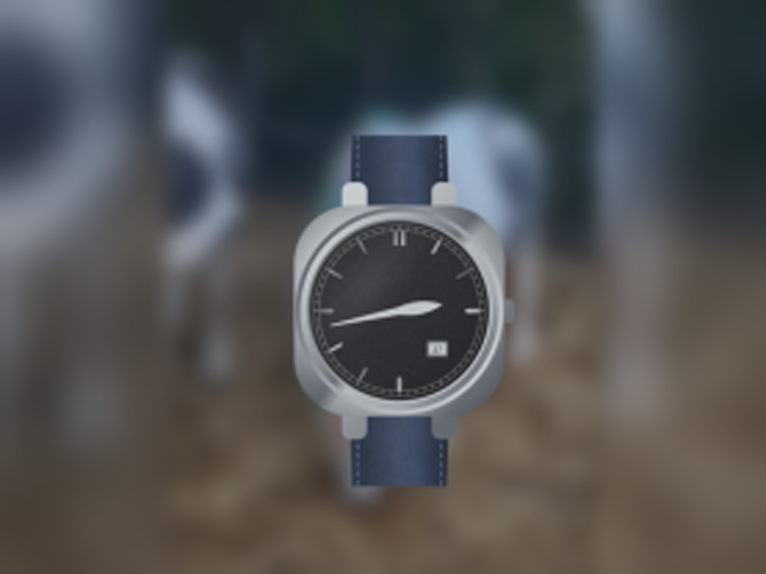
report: 2,43
